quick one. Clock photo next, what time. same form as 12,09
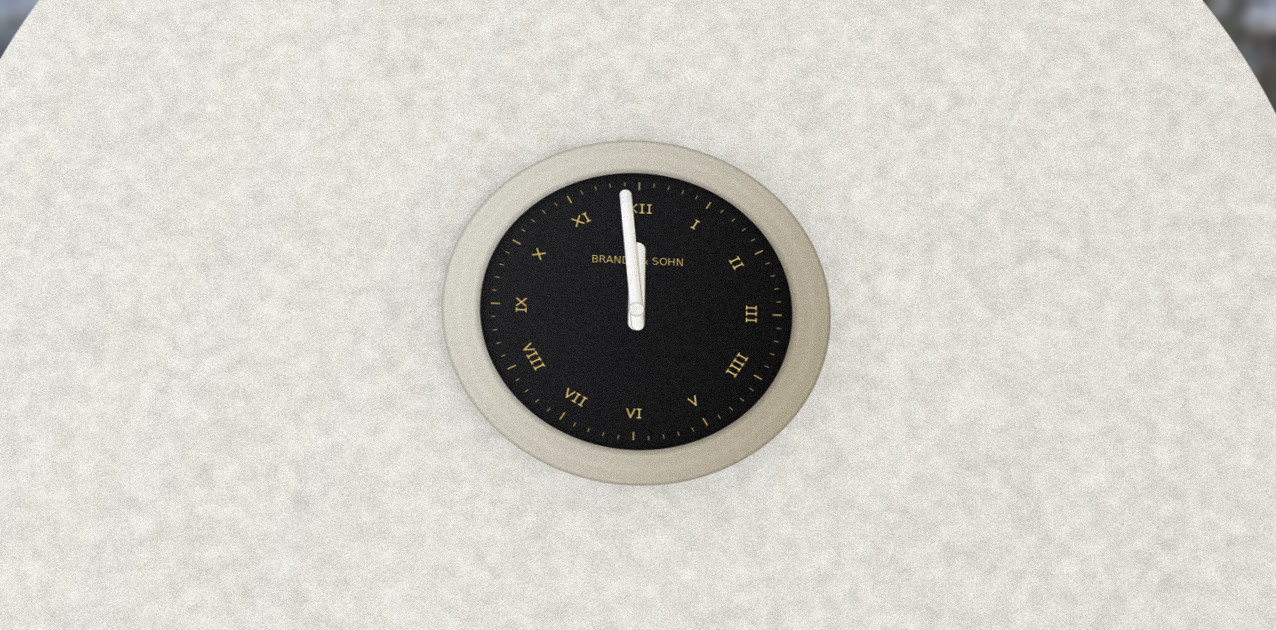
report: 11,59
